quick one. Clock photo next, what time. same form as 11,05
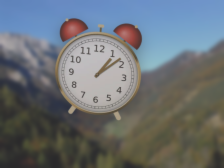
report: 1,08
